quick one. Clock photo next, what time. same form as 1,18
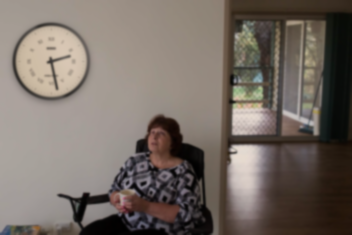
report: 2,28
